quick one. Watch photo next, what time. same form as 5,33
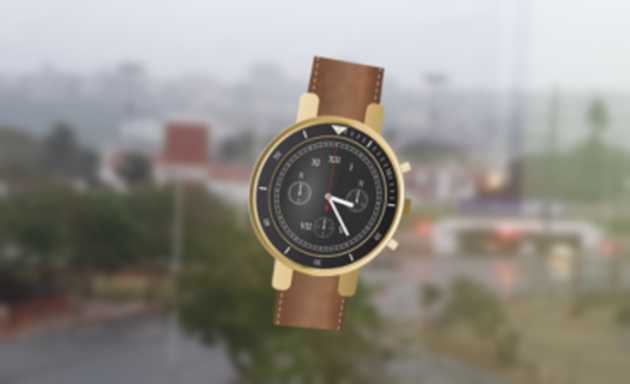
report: 3,24
